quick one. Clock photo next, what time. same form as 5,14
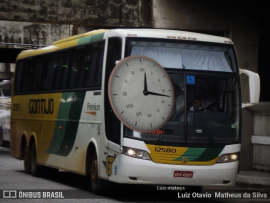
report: 12,17
